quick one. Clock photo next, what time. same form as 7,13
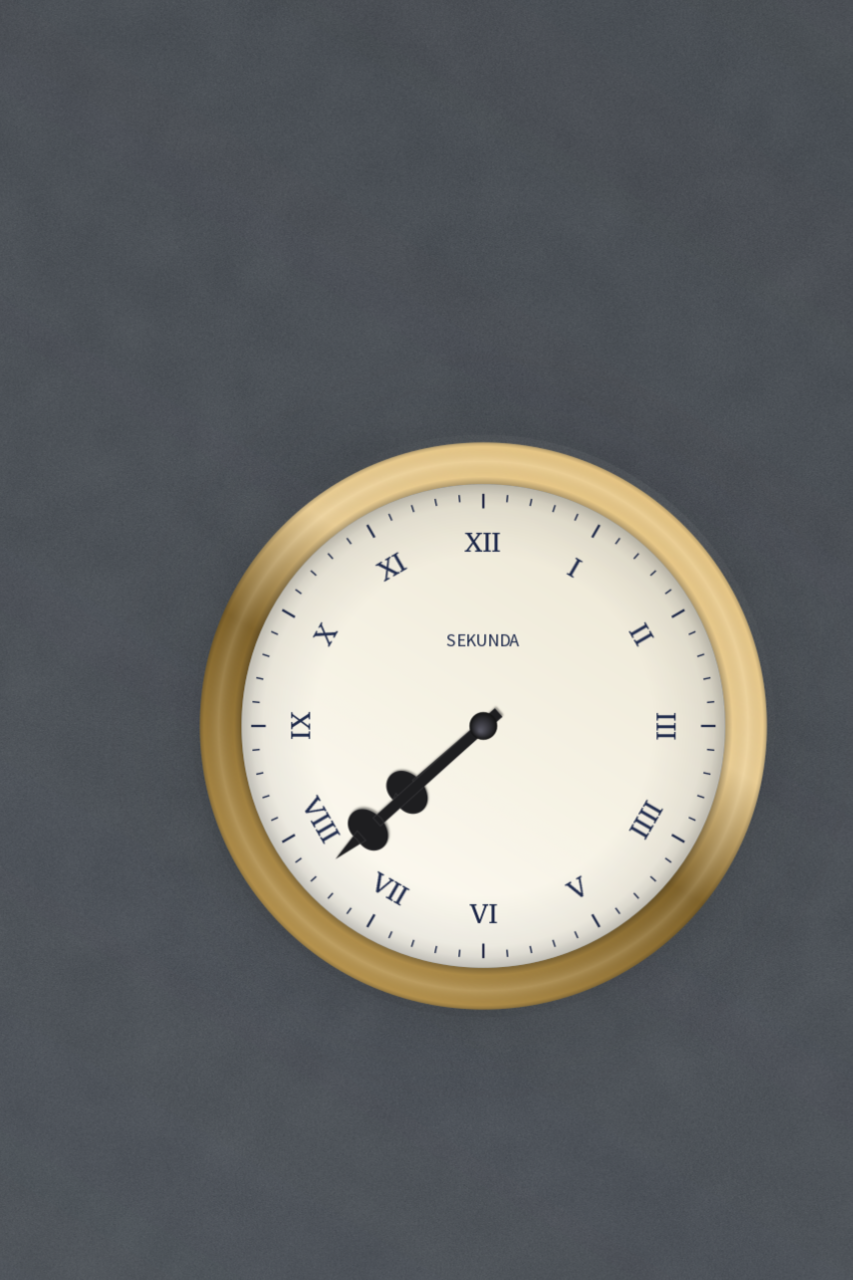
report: 7,38
